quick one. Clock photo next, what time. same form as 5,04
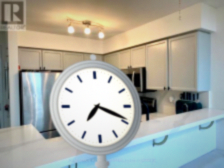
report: 7,19
